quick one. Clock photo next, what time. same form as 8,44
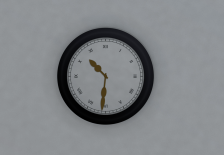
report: 10,31
